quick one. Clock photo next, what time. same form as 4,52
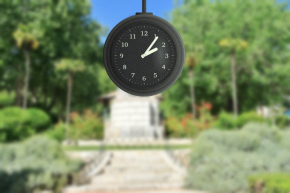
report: 2,06
